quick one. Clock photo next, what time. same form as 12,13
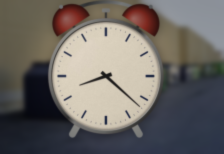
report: 8,22
